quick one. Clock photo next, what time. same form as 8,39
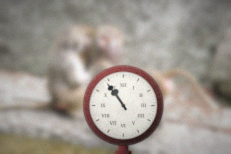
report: 10,54
